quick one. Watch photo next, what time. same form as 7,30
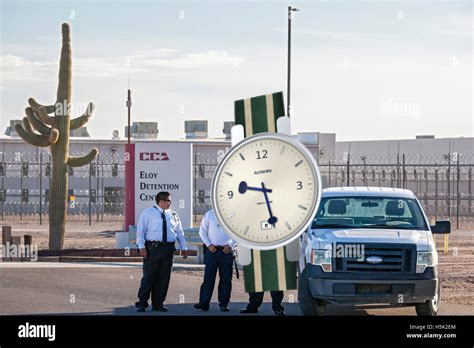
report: 9,28
